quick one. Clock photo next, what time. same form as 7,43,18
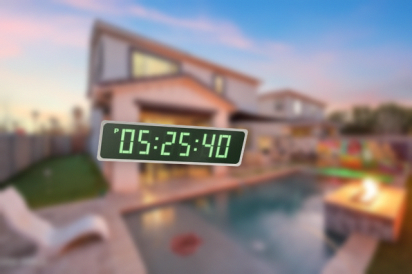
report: 5,25,40
